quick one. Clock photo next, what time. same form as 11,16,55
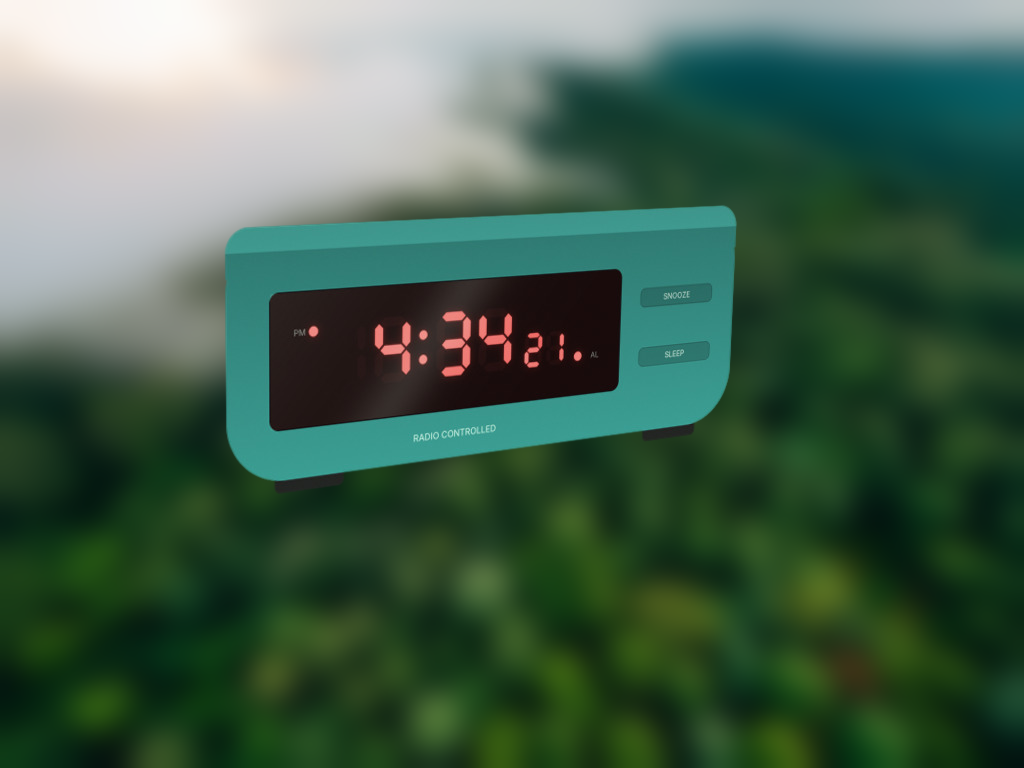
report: 4,34,21
